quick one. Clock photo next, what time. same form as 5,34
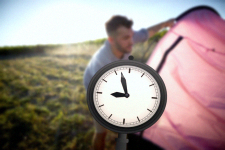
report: 8,57
